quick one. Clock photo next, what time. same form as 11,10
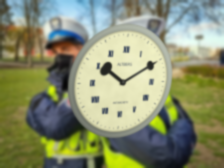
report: 10,10
